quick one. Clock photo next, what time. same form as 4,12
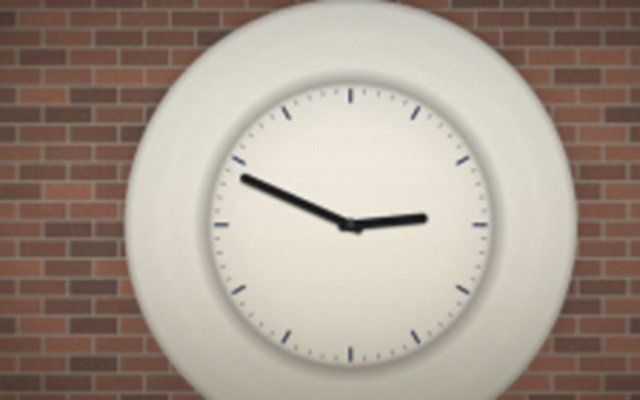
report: 2,49
